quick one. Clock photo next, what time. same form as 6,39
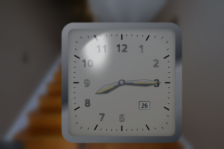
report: 8,15
